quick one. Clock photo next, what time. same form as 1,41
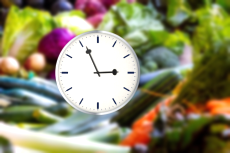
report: 2,56
